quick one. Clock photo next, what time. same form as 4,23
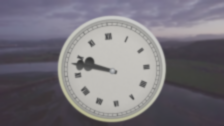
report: 9,48
